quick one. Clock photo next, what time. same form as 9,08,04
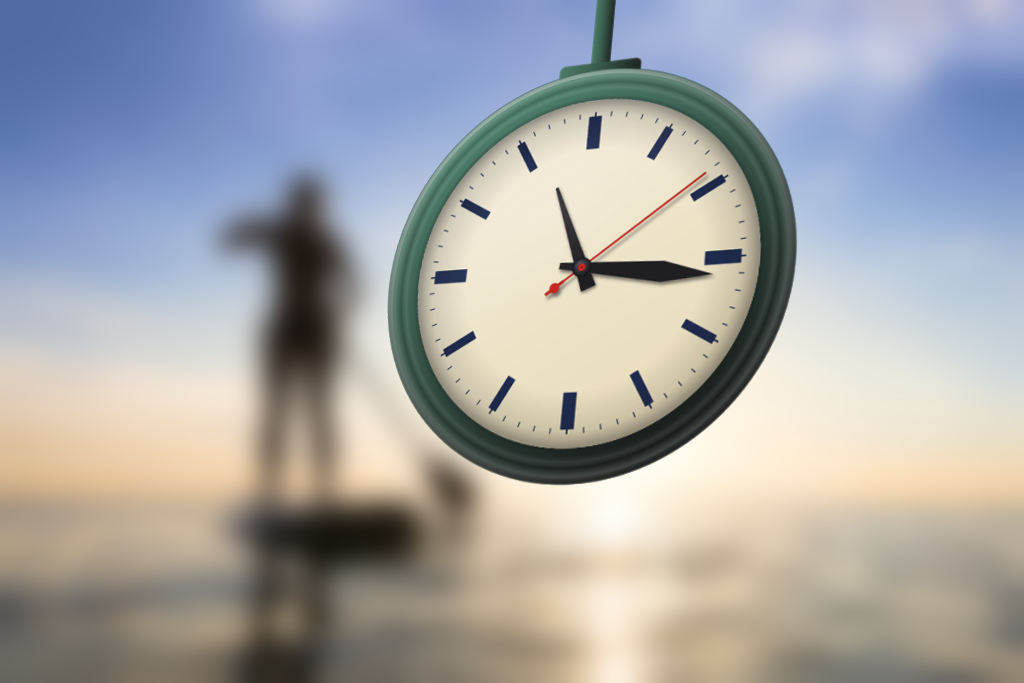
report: 11,16,09
